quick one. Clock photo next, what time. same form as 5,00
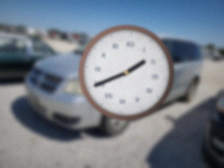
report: 1,40
